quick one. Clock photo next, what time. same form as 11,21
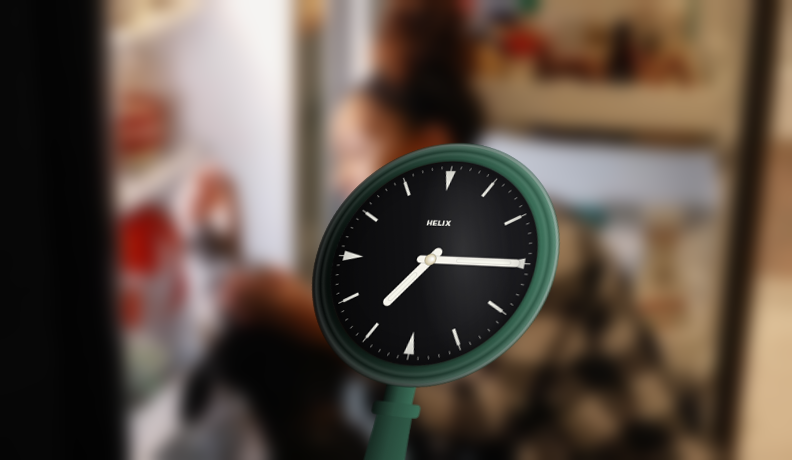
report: 7,15
